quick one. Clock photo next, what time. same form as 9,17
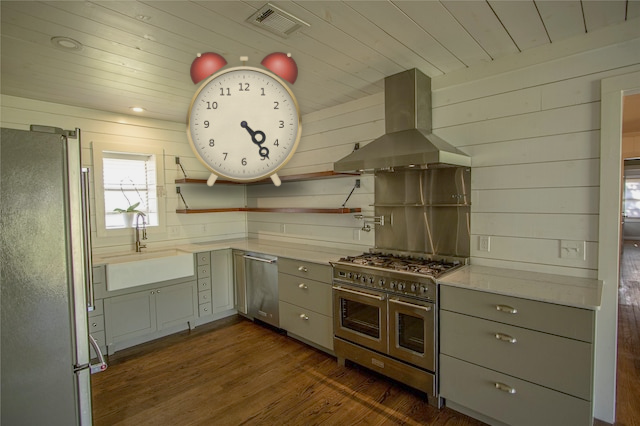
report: 4,24
